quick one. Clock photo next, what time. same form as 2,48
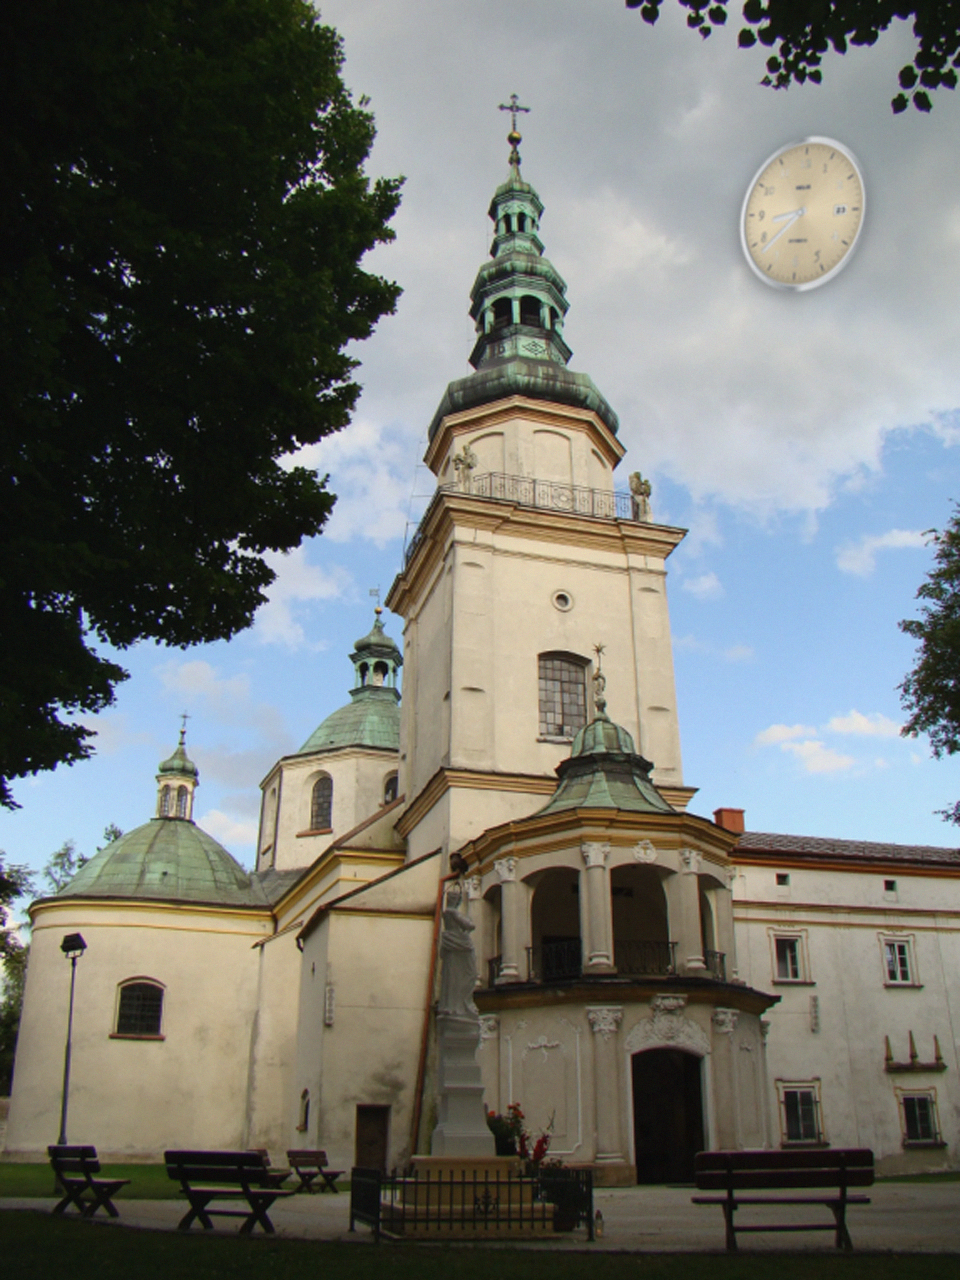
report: 8,38
